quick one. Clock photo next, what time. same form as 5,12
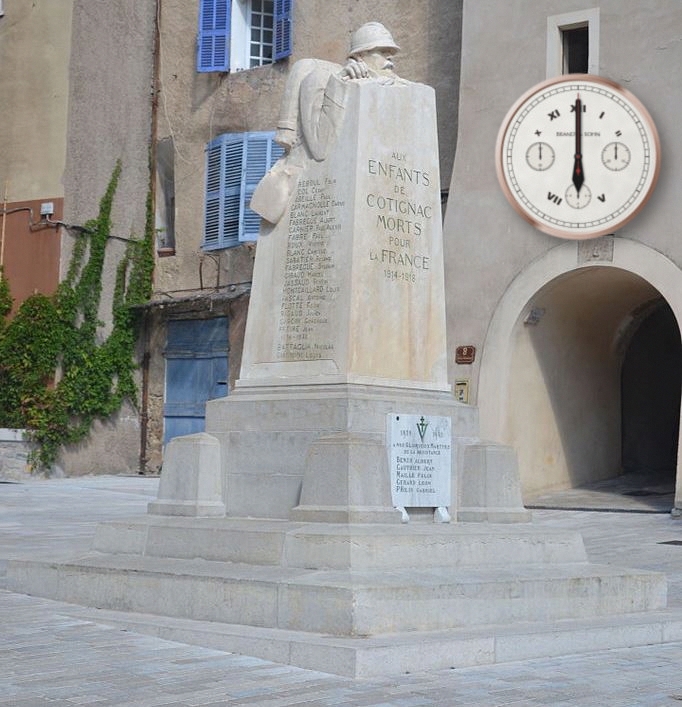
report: 6,00
